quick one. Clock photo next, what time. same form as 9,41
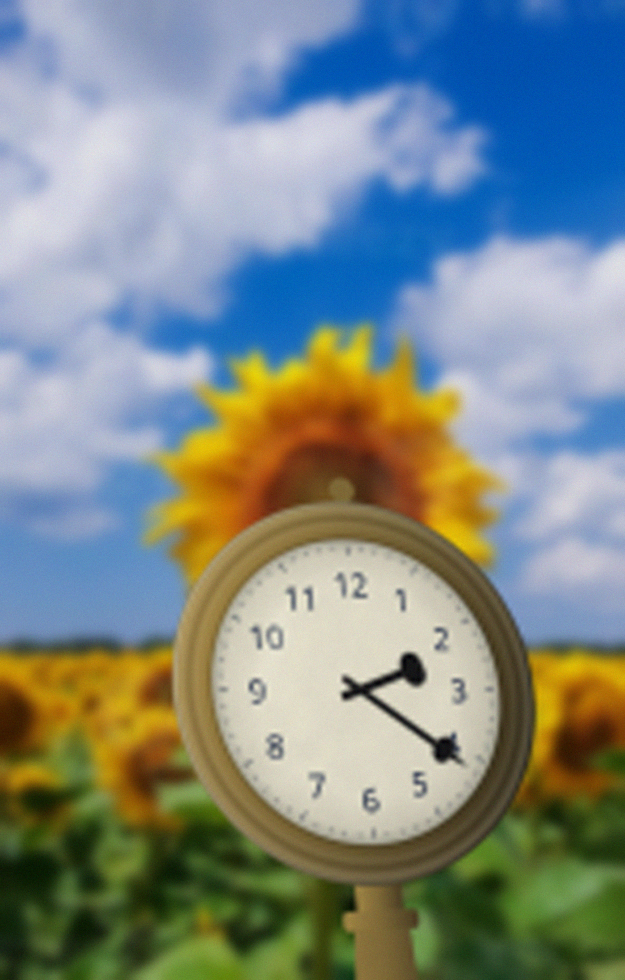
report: 2,21
